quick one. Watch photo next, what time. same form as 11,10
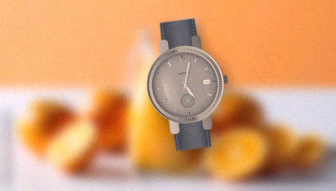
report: 5,03
